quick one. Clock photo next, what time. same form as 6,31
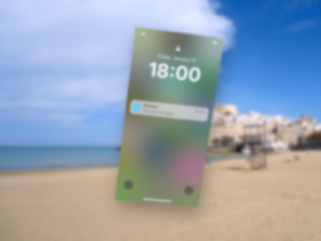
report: 18,00
